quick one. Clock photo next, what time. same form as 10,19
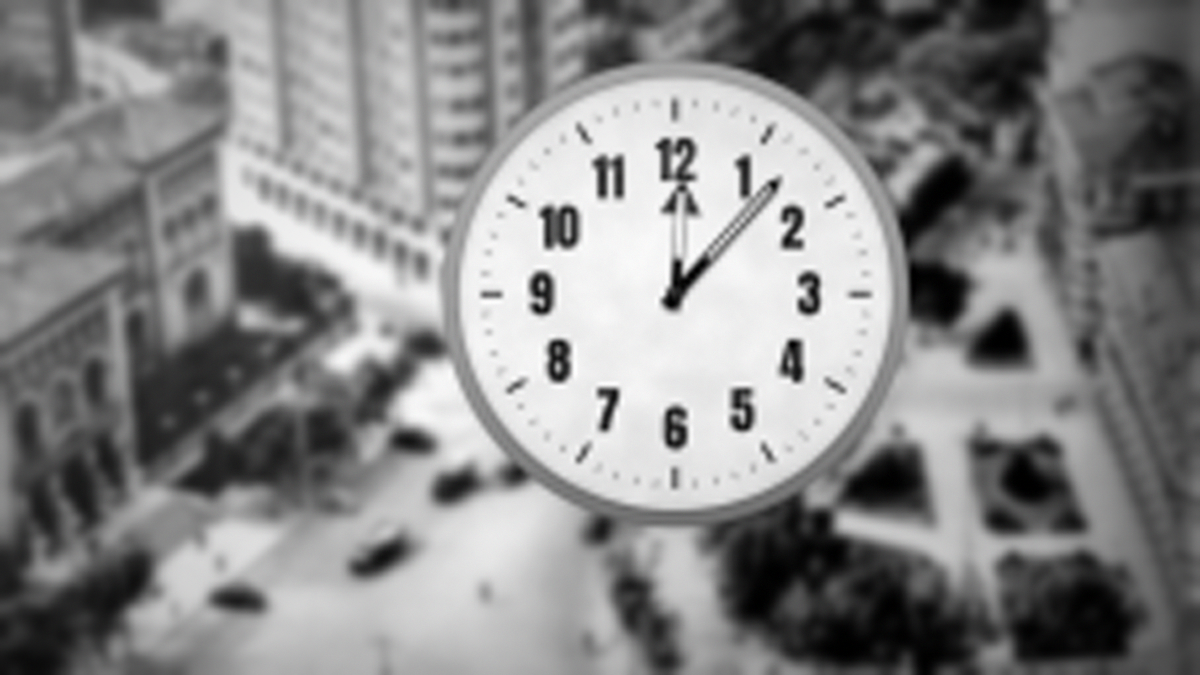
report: 12,07
